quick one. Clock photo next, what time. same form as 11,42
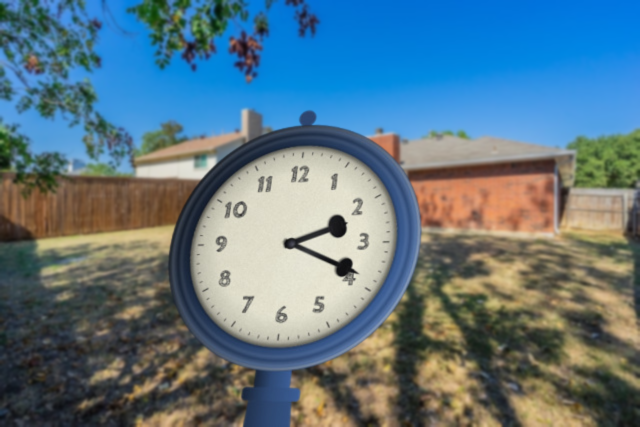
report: 2,19
